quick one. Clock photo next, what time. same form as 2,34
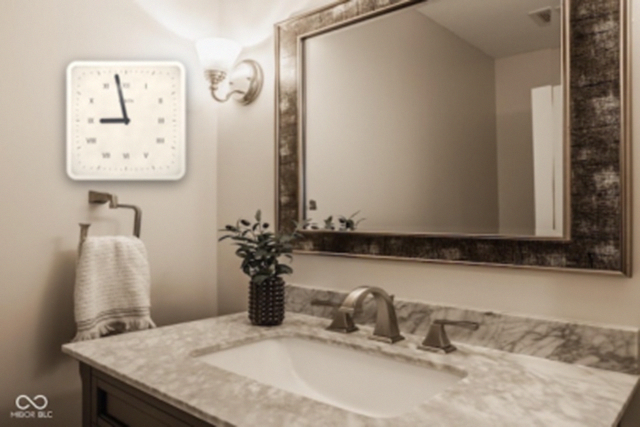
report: 8,58
